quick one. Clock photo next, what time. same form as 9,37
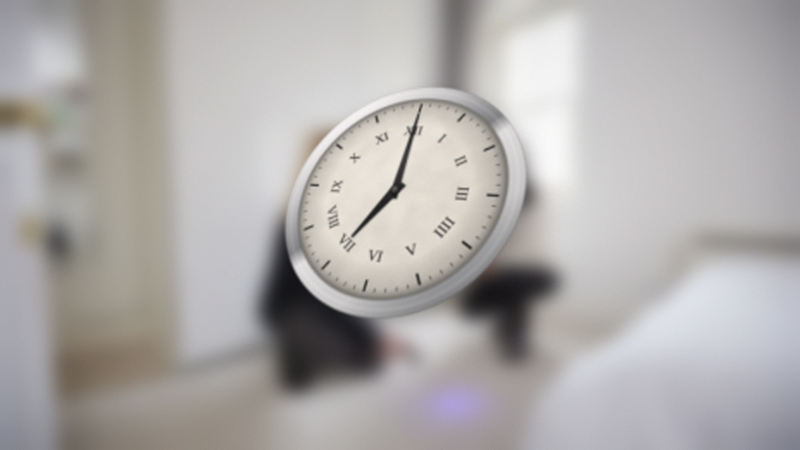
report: 7,00
